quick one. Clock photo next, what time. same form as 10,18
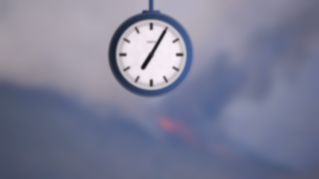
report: 7,05
